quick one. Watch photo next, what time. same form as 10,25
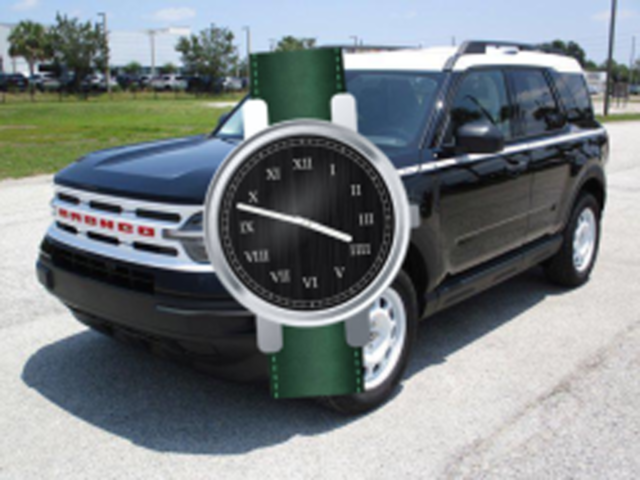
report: 3,48
